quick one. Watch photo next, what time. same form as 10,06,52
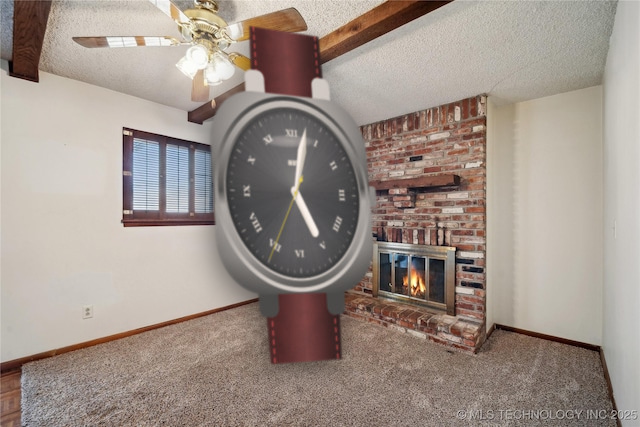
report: 5,02,35
